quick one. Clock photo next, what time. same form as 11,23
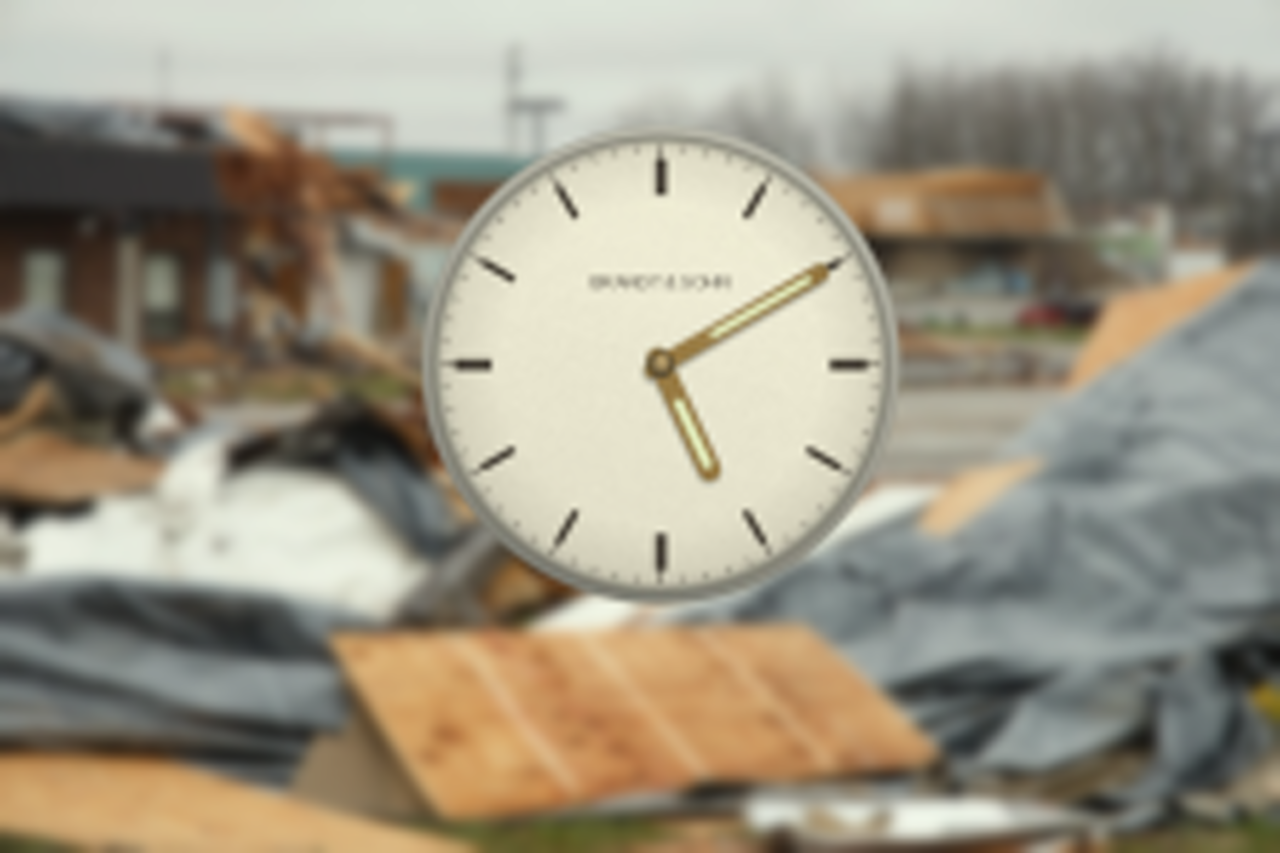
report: 5,10
